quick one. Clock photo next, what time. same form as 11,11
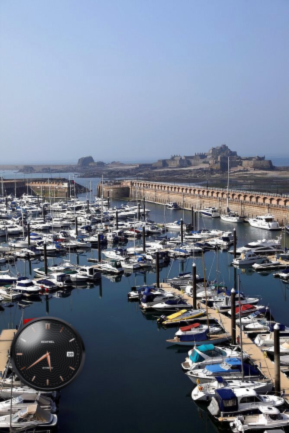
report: 5,39
